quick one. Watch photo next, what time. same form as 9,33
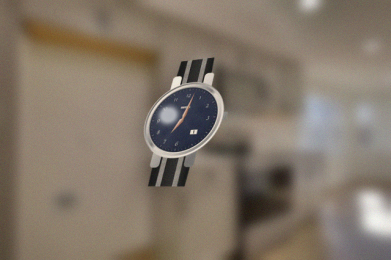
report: 7,02
